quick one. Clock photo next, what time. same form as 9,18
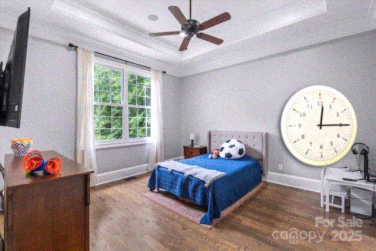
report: 12,15
